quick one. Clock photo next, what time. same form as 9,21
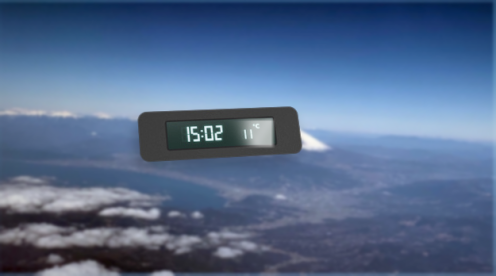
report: 15,02
